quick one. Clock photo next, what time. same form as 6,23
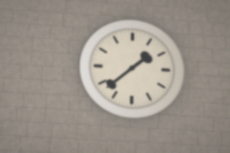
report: 1,38
